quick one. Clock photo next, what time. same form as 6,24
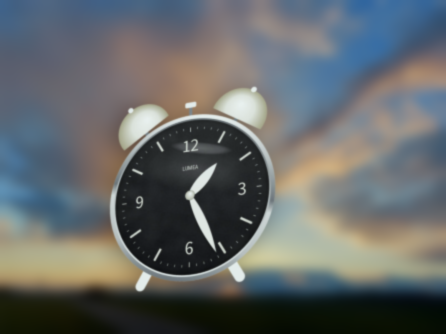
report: 1,26
